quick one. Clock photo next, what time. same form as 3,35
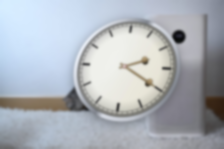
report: 2,20
